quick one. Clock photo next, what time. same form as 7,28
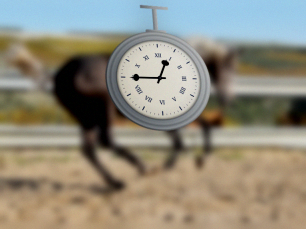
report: 12,45
